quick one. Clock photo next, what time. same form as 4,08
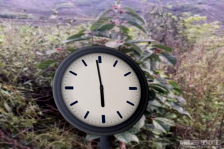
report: 5,59
